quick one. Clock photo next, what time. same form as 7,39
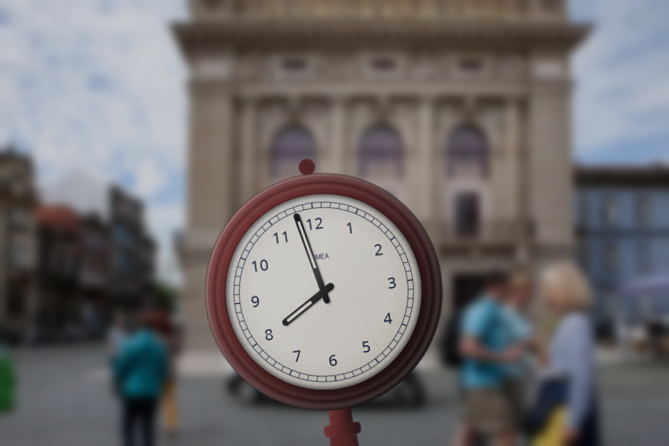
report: 7,58
